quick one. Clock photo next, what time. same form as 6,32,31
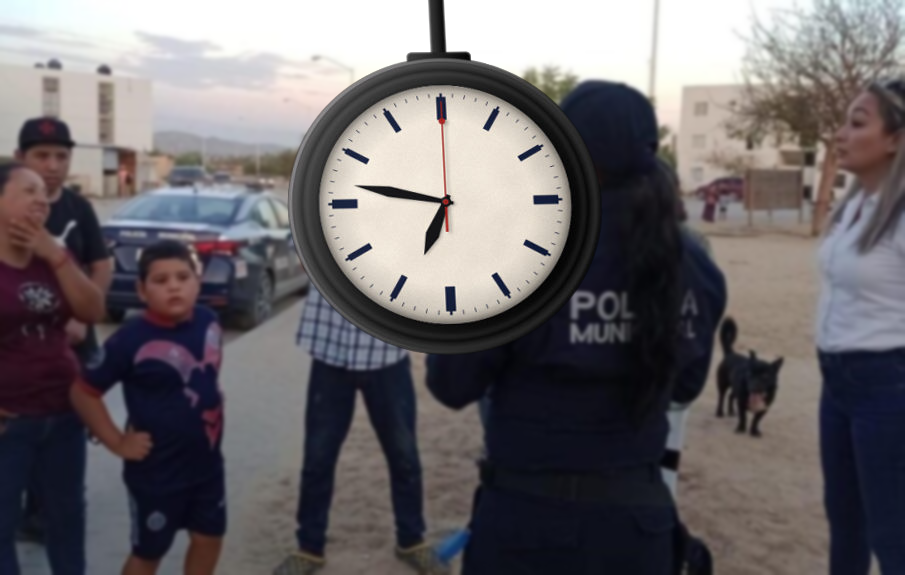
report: 6,47,00
